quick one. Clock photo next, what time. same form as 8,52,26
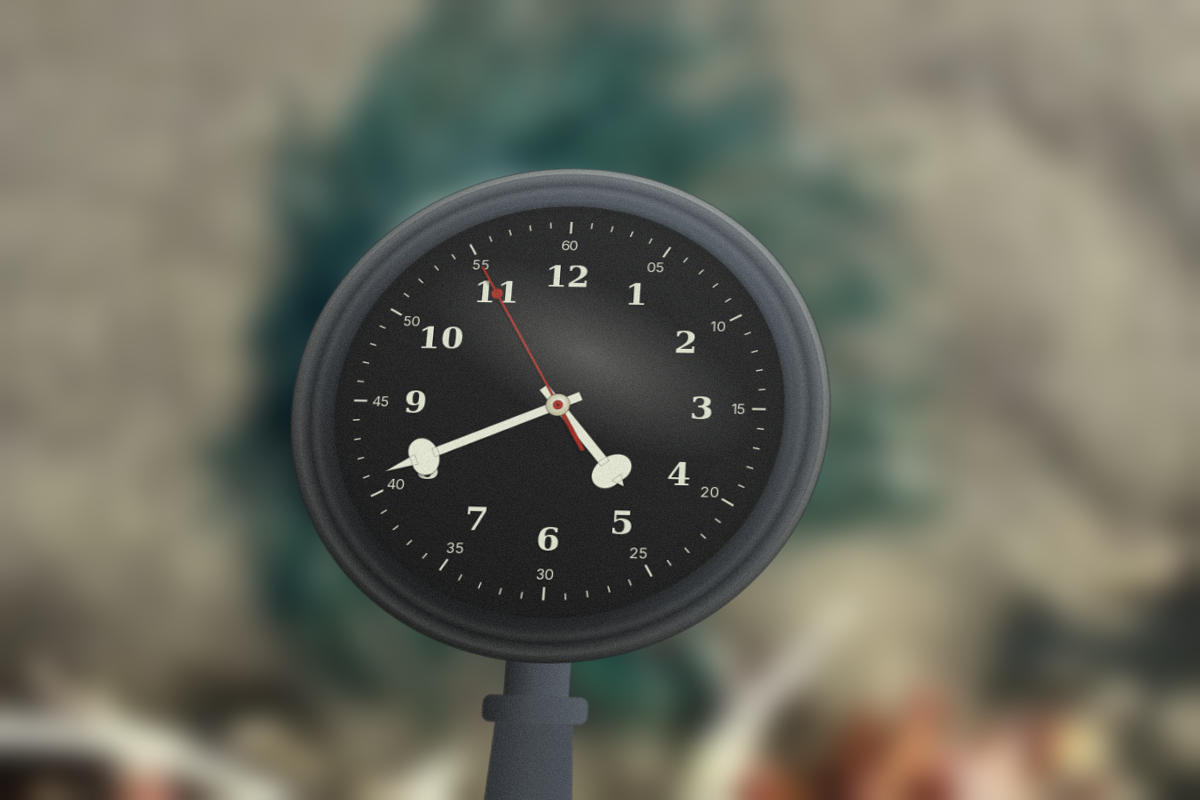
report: 4,40,55
